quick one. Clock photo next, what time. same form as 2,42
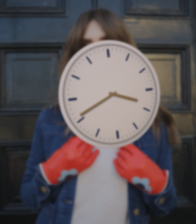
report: 3,41
